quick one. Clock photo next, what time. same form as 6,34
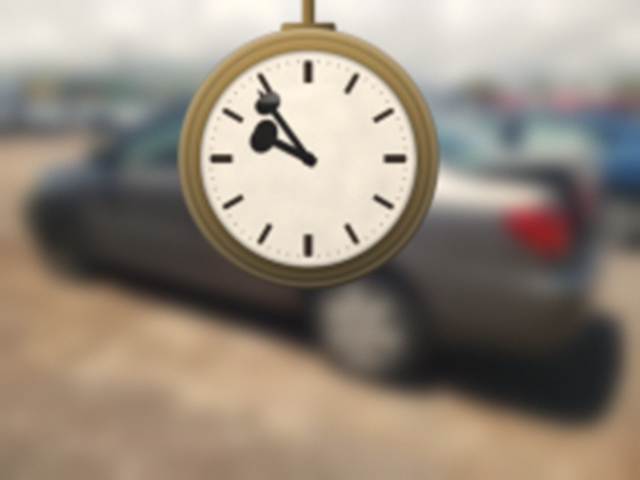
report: 9,54
